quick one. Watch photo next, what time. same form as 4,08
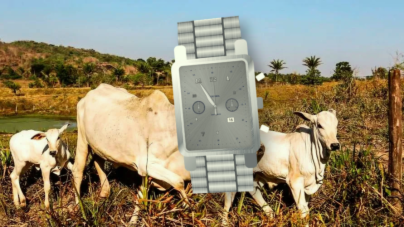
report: 10,55
